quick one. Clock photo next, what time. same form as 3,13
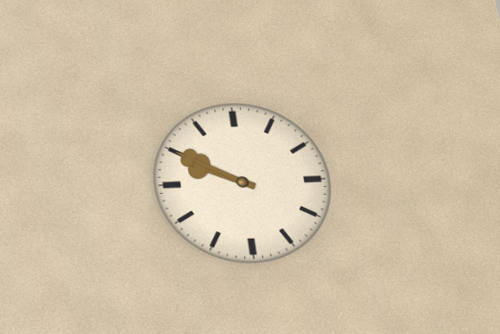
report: 9,50
